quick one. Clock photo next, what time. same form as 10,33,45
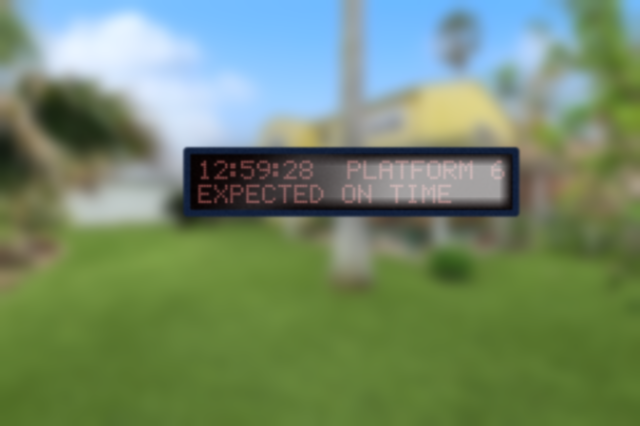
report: 12,59,28
